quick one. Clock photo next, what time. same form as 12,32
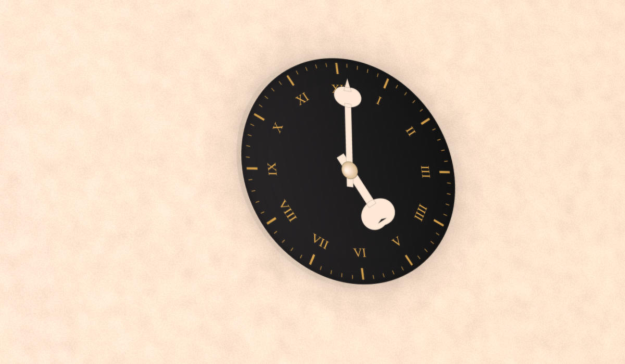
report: 5,01
